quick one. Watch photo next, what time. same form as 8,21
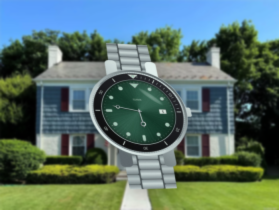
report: 5,47
